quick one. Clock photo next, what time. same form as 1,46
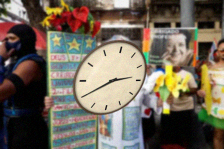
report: 2,40
